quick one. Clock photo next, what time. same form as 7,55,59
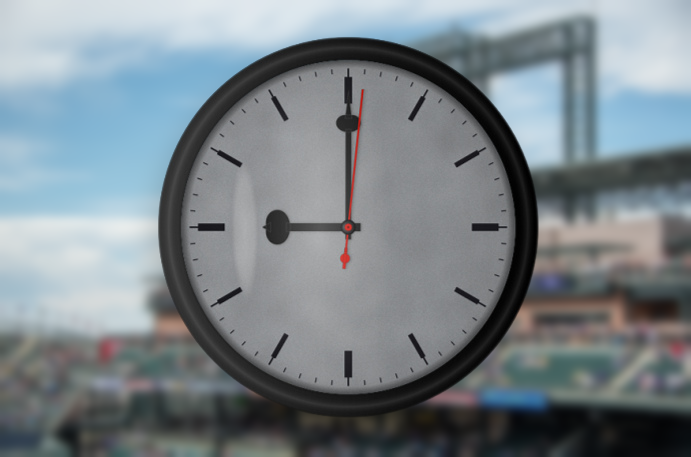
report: 9,00,01
